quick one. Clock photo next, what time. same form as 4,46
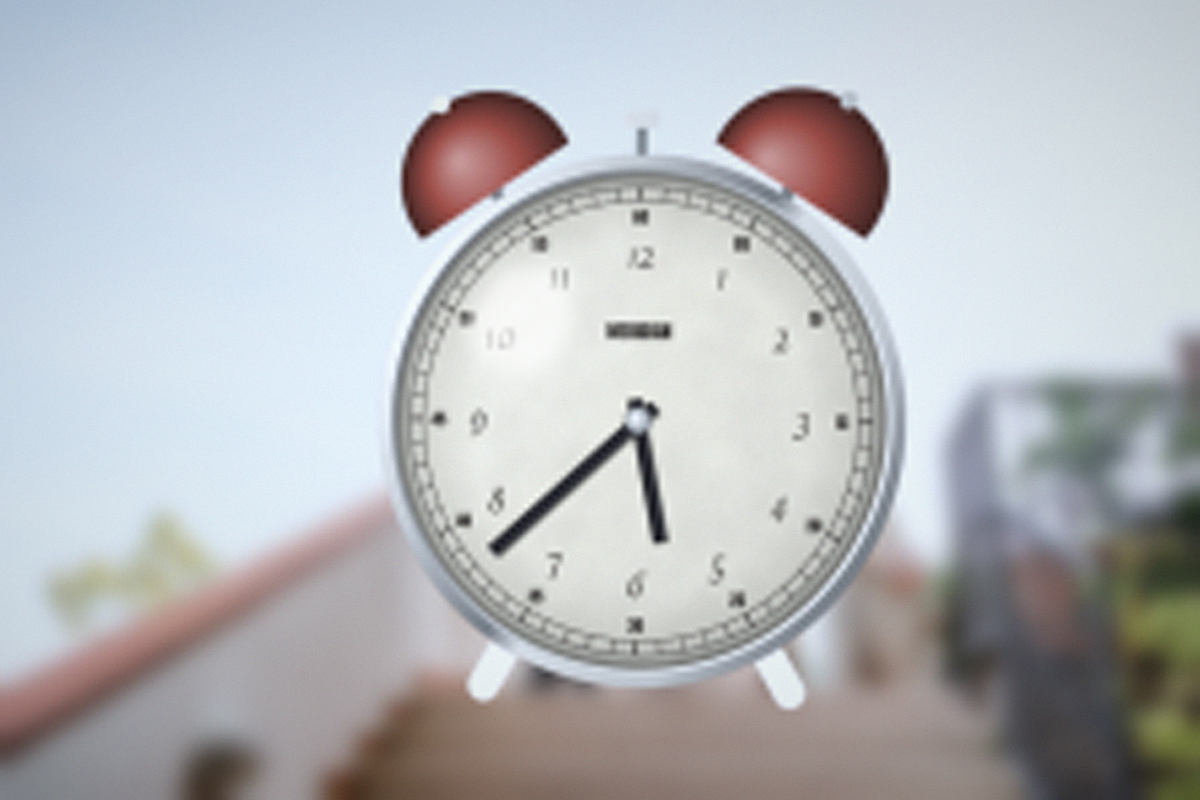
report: 5,38
